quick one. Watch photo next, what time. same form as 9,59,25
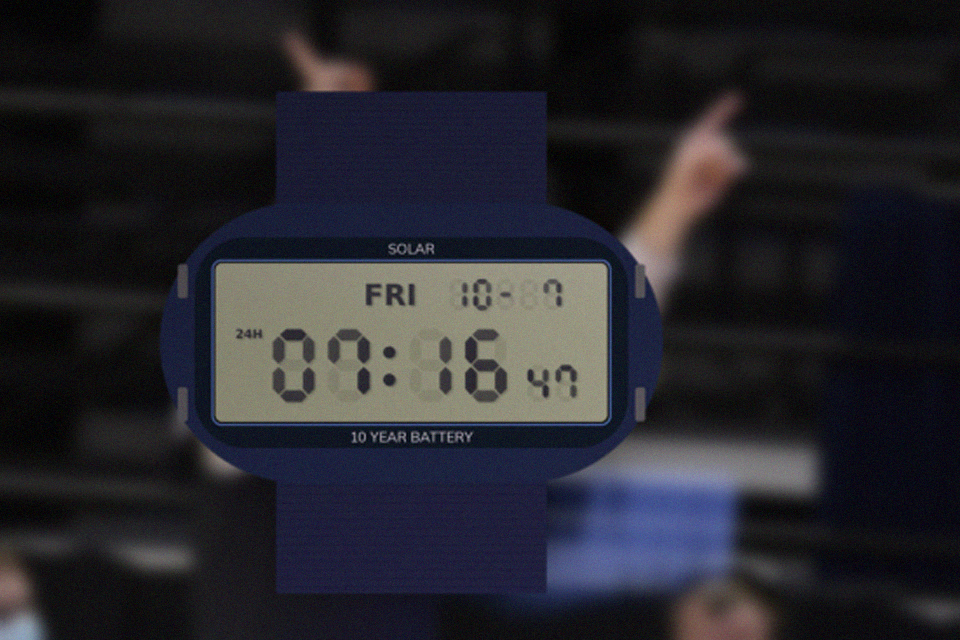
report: 7,16,47
